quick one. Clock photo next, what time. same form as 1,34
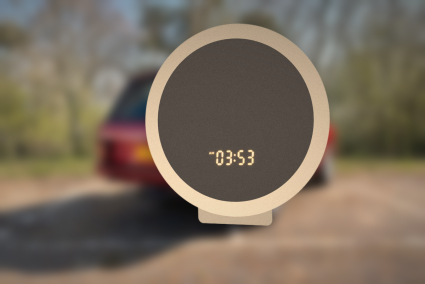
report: 3,53
